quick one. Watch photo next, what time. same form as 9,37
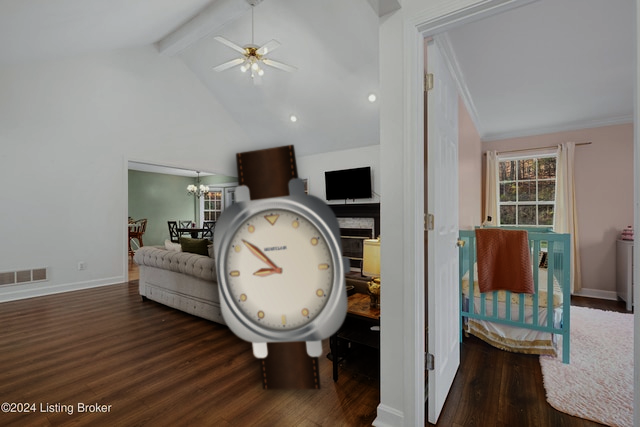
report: 8,52
